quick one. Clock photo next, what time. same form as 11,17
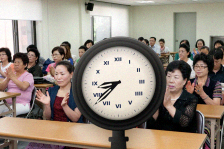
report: 8,38
